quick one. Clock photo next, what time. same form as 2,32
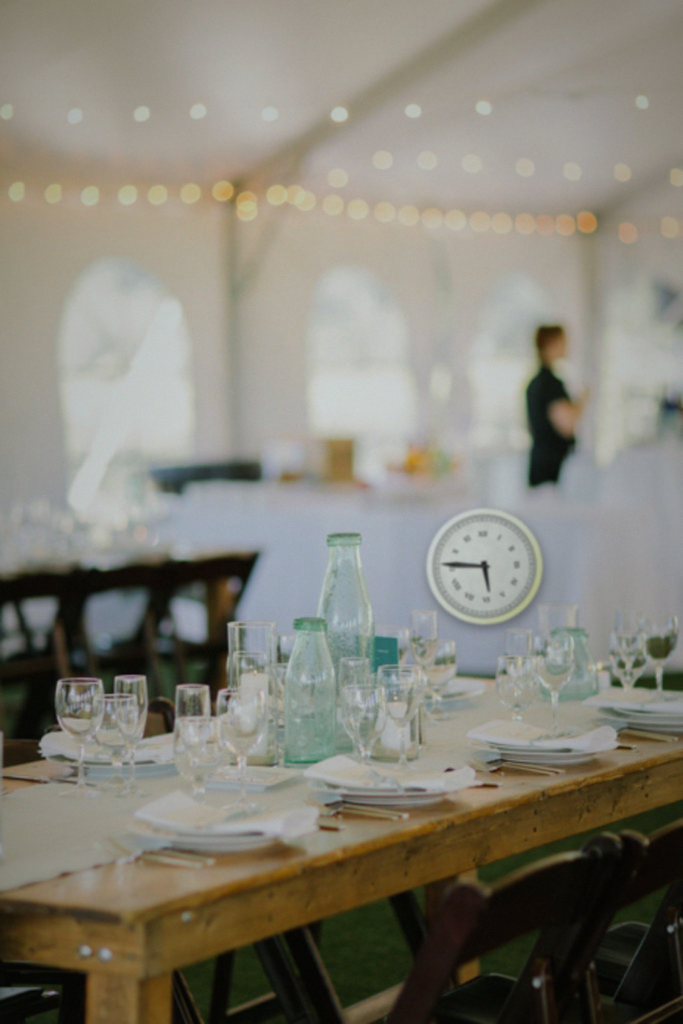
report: 5,46
